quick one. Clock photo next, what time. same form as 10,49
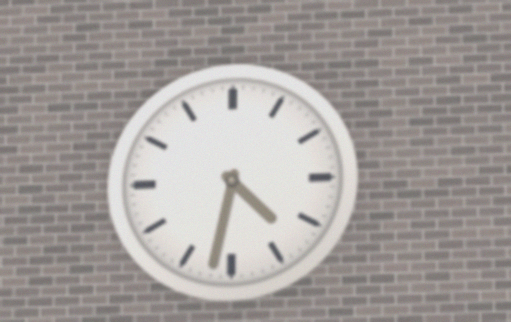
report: 4,32
